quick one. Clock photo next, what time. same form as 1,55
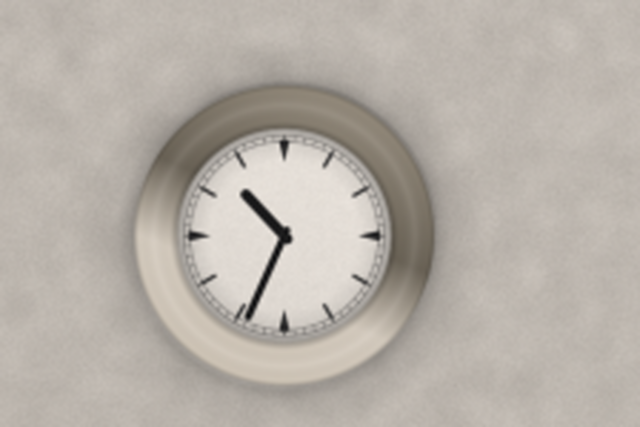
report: 10,34
